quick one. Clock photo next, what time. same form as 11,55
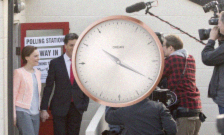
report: 10,20
